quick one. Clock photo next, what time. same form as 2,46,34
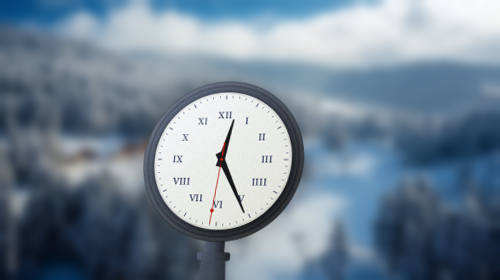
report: 12,25,31
